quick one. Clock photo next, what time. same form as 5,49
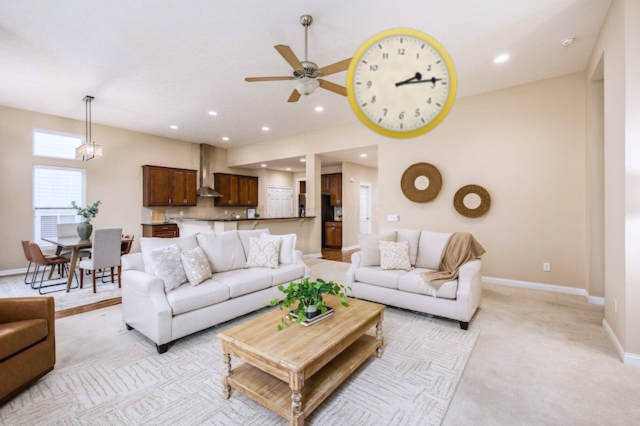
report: 2,14
